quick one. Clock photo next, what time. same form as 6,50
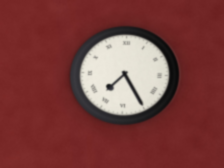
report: 7,25
